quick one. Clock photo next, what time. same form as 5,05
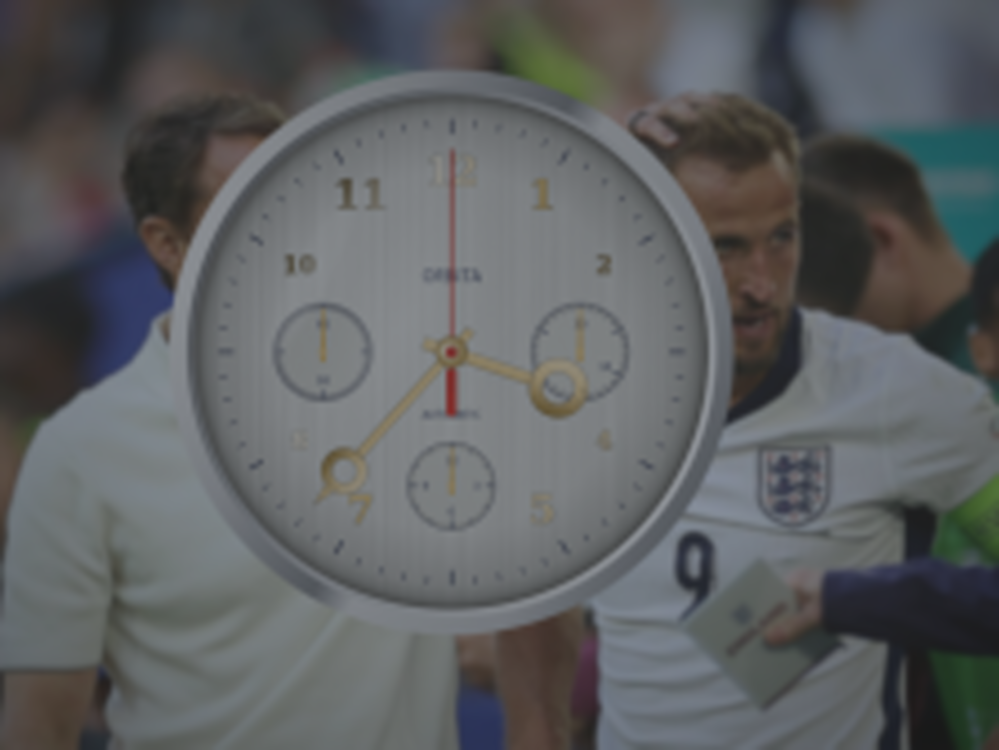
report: 3,37
